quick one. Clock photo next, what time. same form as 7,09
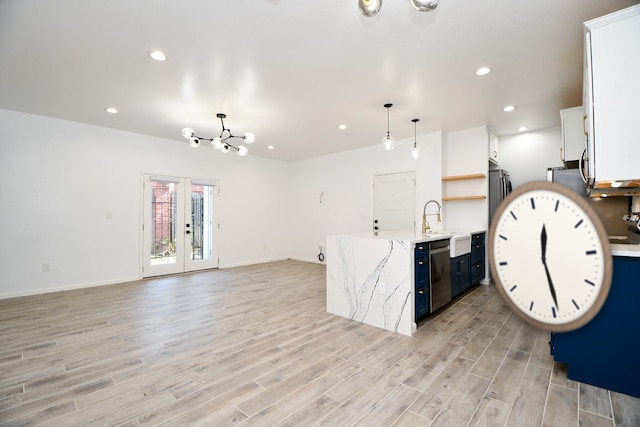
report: 12,29
